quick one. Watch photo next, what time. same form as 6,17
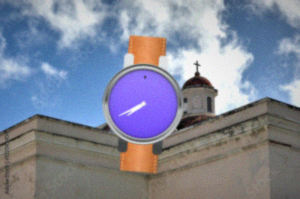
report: 7,40
